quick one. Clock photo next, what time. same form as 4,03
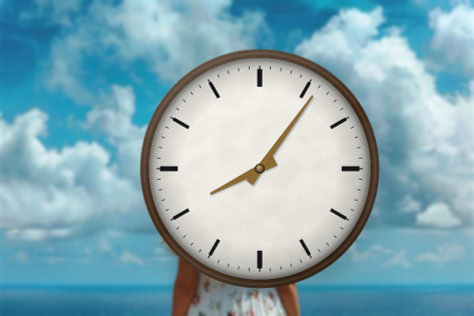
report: 8,06
